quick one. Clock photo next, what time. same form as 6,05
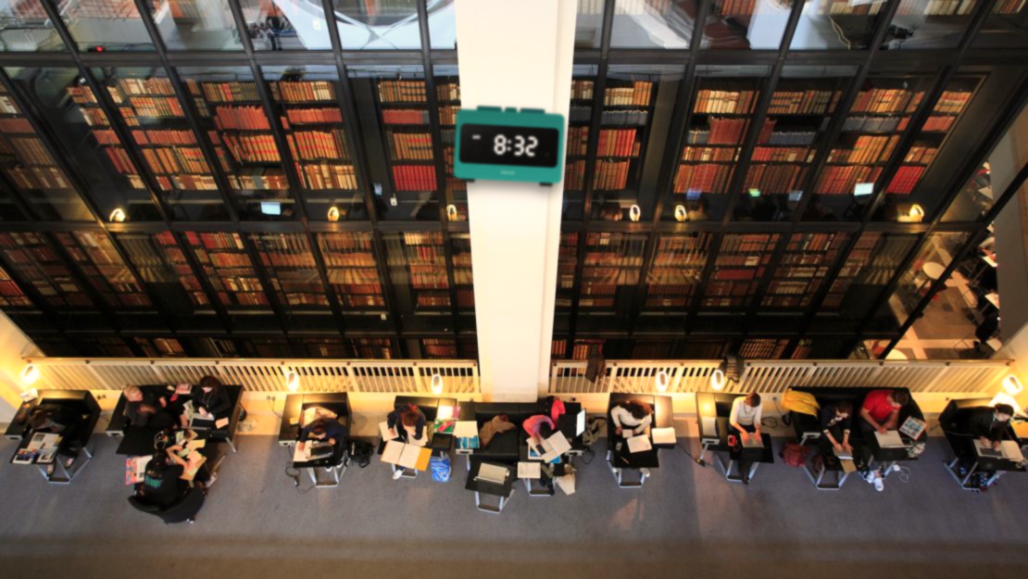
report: 8,32
